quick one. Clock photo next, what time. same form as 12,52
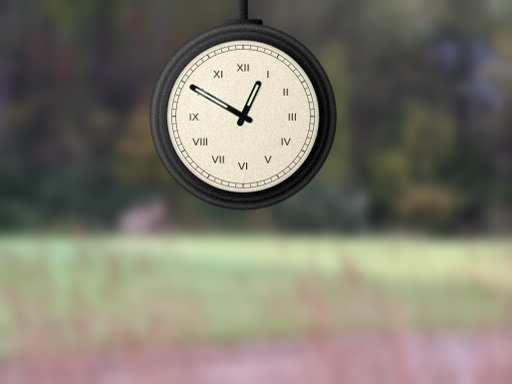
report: 12,50
